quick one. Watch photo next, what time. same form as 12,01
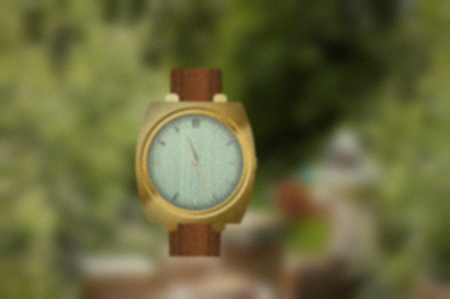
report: 11,26
